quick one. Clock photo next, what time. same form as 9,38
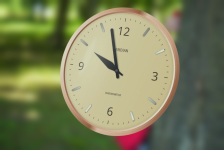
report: 9,57
